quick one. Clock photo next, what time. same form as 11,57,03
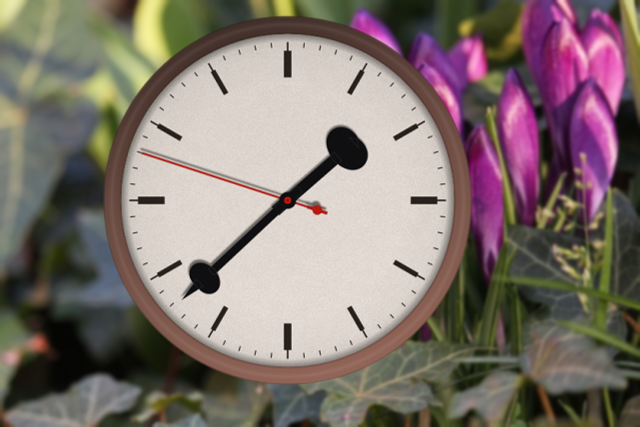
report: 1,37,48
